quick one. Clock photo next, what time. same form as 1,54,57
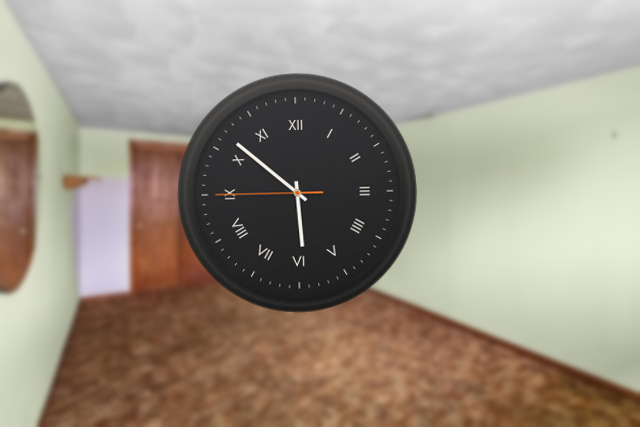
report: 5,51,45
